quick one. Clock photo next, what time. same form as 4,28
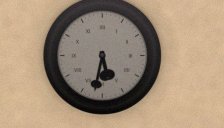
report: 5,32
